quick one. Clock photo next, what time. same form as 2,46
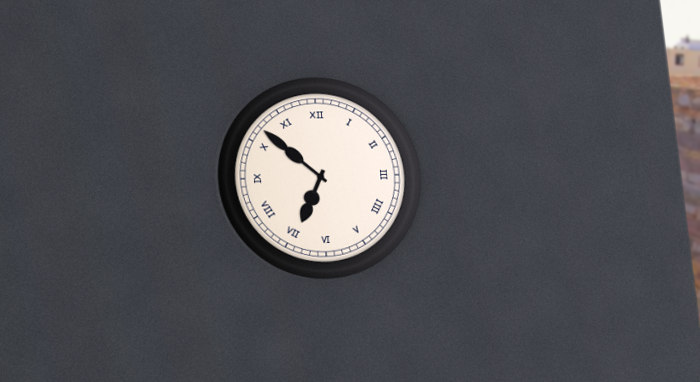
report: 6,52
